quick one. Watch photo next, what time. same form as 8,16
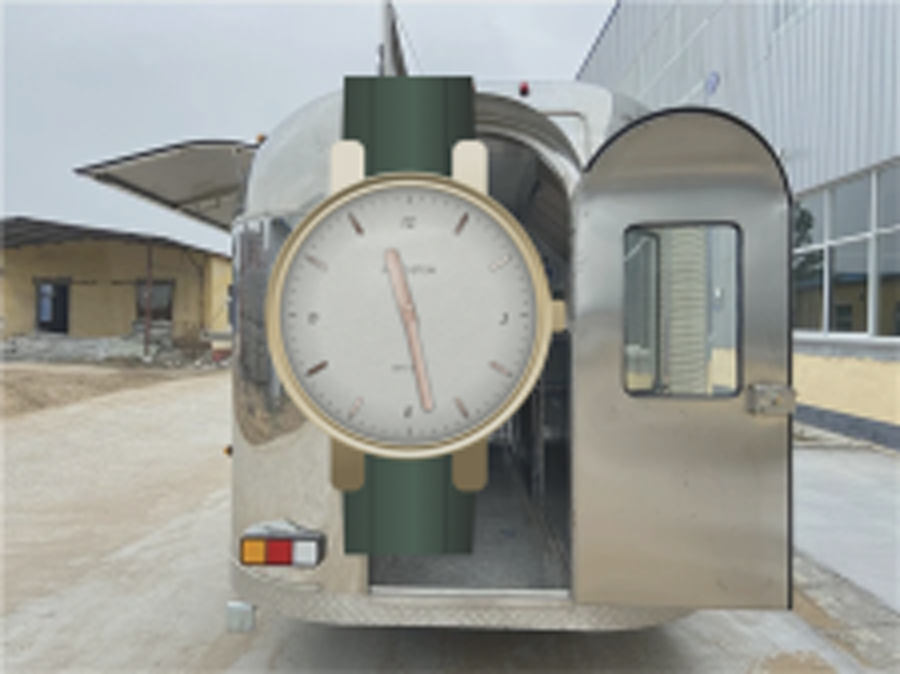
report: 11,28
